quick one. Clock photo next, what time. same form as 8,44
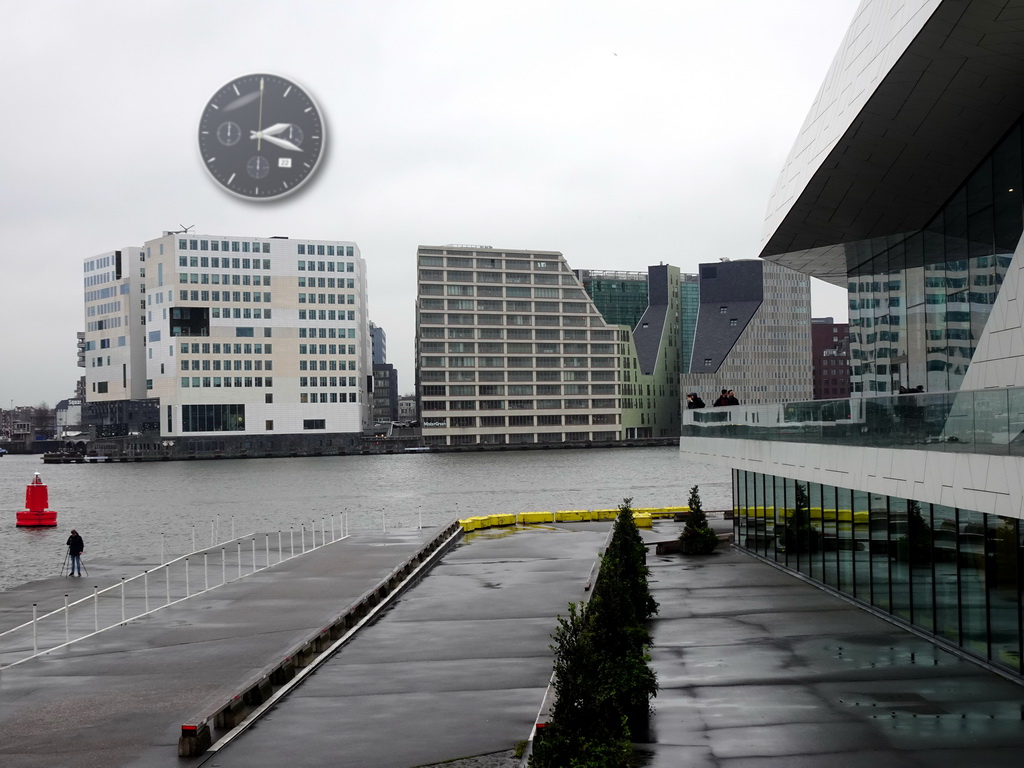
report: 2,18
